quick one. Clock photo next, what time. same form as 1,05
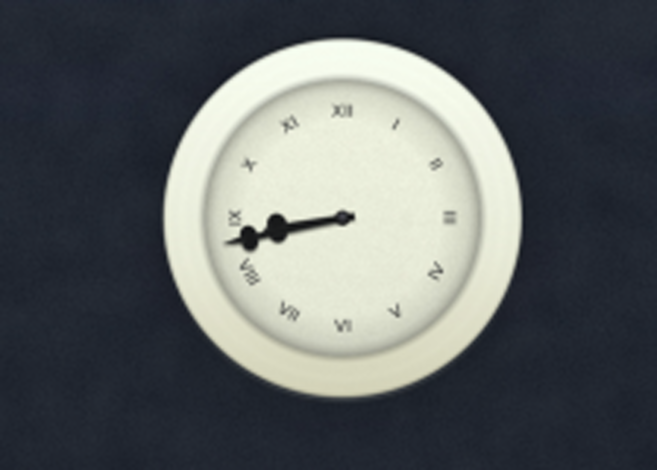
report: 8,43
